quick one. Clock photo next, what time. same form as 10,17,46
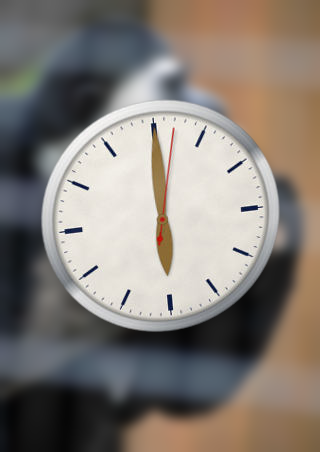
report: 6,00,02
